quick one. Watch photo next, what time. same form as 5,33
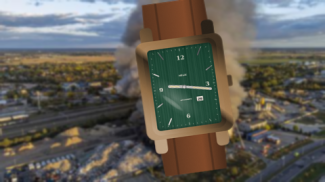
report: 9,17
